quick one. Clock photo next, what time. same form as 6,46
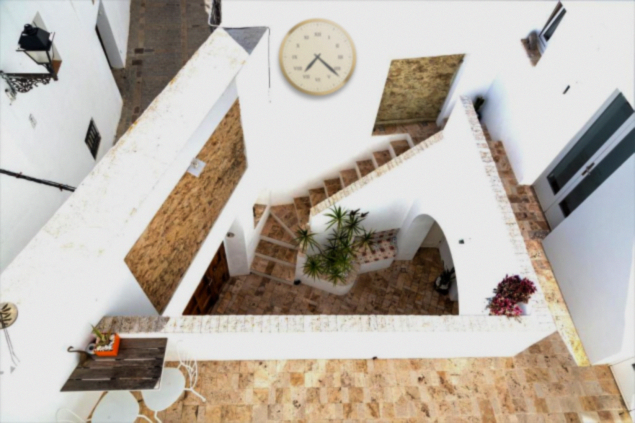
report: 7,22
